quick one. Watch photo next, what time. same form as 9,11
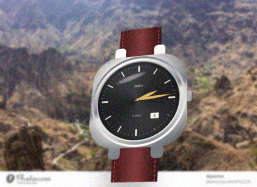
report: 2,14
